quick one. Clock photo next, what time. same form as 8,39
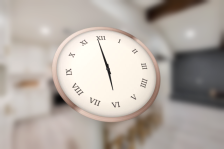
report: 5,59
